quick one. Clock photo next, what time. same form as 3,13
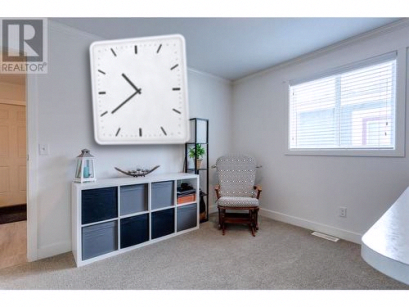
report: 10,39
